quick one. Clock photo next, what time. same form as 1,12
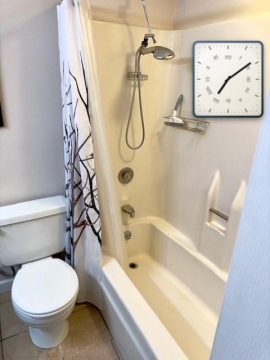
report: 7,09
